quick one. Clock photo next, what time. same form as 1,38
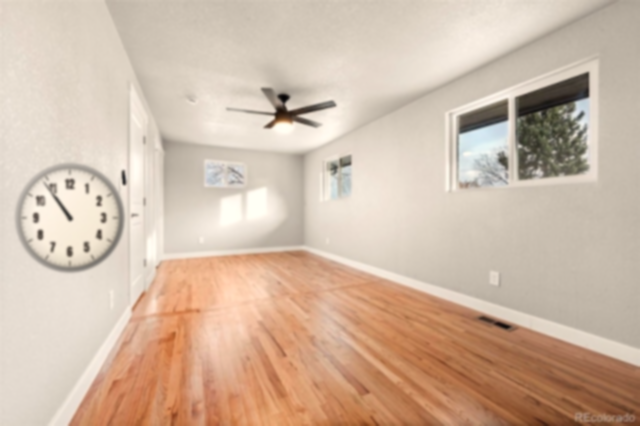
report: 10,54
